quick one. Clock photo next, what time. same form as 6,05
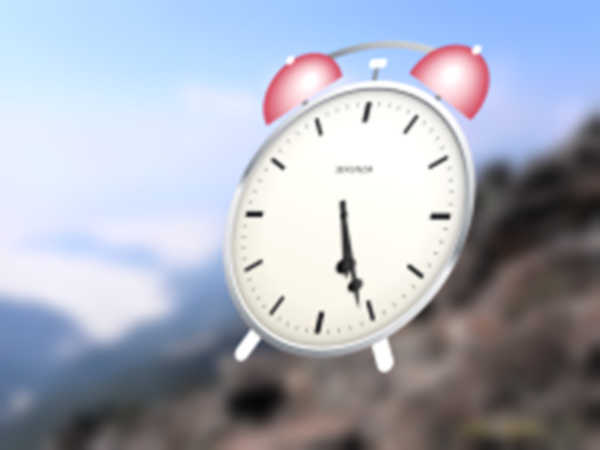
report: 5,26
